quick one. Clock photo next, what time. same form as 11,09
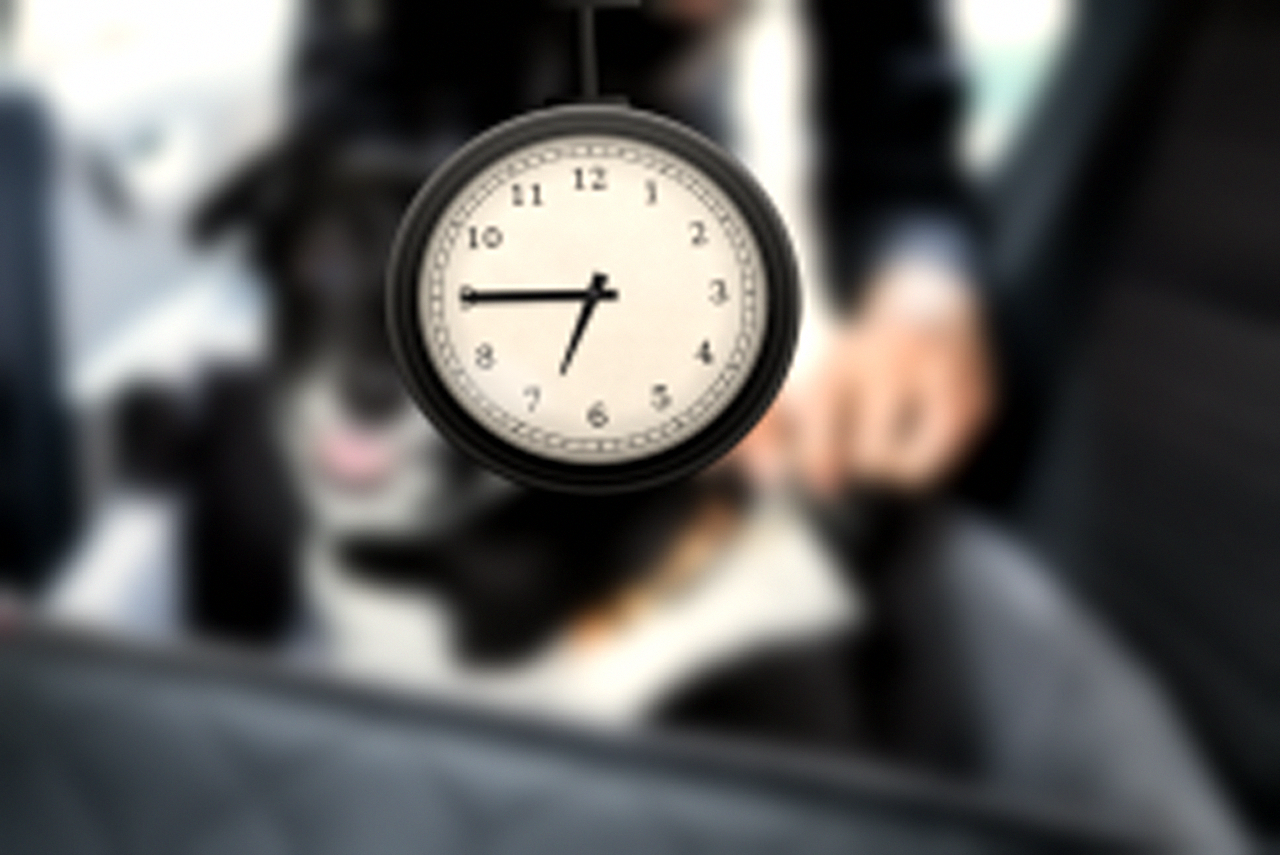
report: 6,45
